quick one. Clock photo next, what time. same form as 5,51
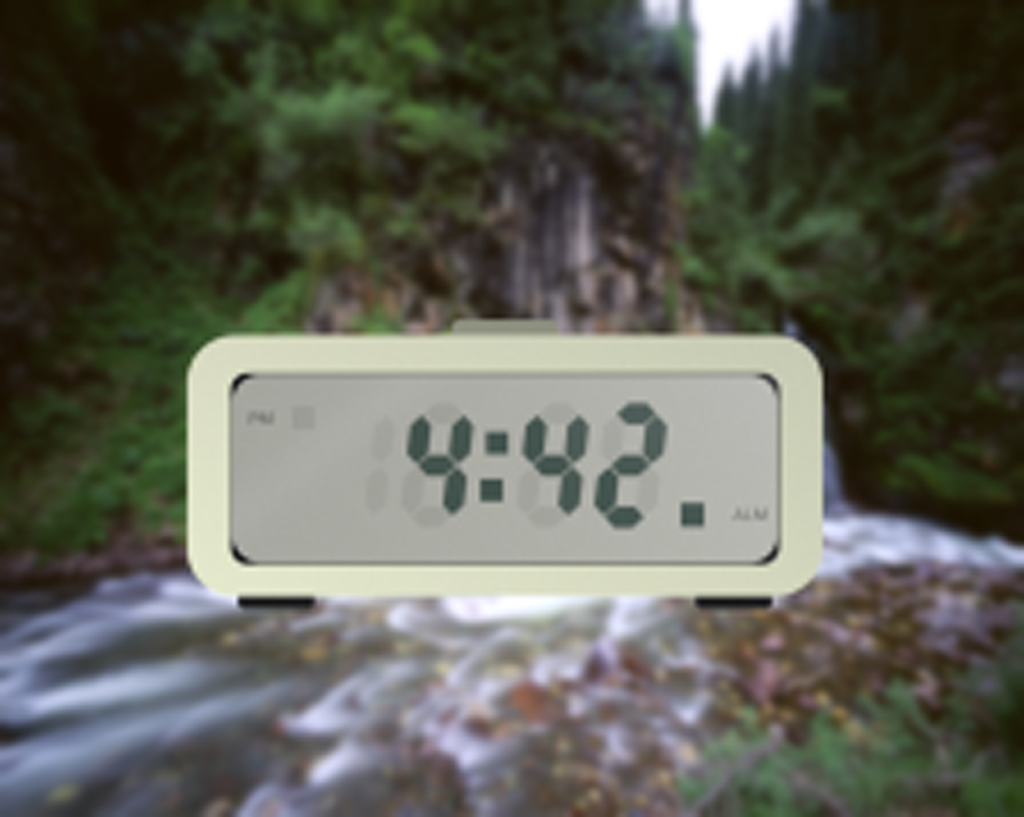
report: 4,42
